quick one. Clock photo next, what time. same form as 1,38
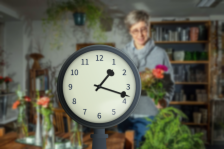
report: 1,18
